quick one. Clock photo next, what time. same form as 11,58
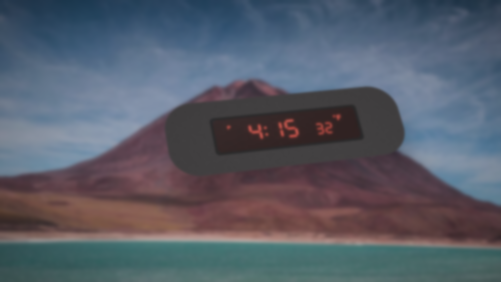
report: 4,15
